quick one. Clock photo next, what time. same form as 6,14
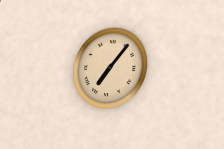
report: 7,06
